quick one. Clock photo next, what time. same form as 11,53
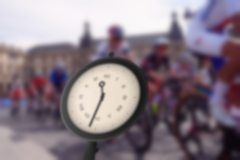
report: 11,32
